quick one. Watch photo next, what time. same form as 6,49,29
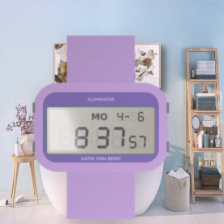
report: 8,37,57
